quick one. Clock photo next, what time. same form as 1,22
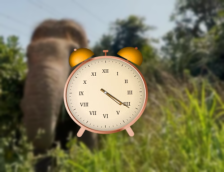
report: 4,21
